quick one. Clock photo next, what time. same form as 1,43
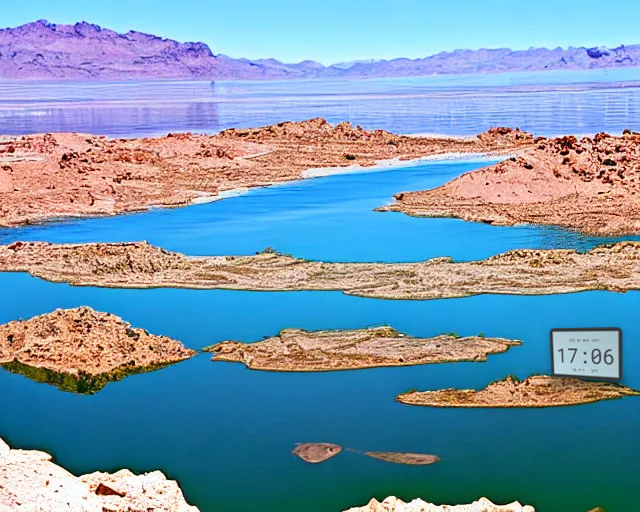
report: 17,06
